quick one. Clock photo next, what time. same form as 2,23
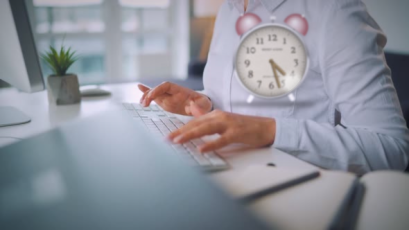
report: 4,27
